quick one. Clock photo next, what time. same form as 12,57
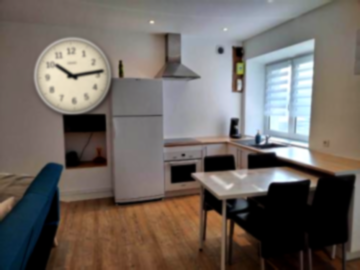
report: 10,14
